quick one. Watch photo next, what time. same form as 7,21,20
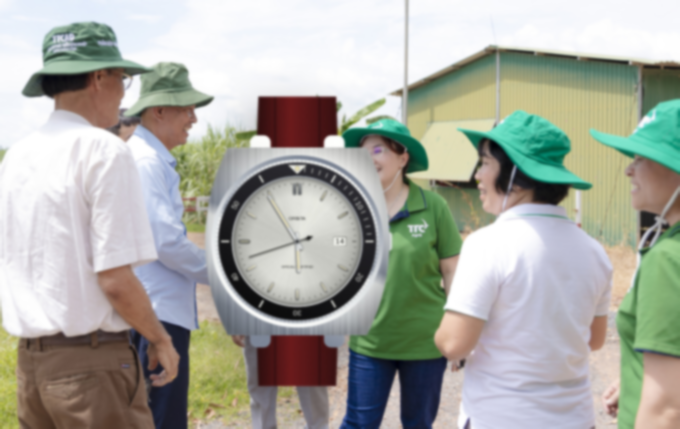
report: 5,54,42
